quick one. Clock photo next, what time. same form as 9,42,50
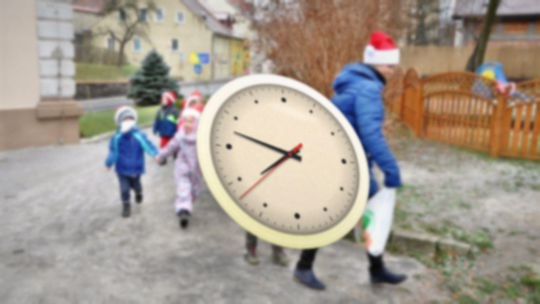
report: 7,47,38
